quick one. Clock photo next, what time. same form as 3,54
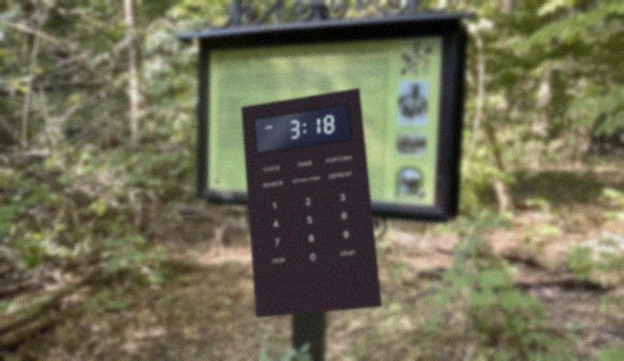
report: 3,18
